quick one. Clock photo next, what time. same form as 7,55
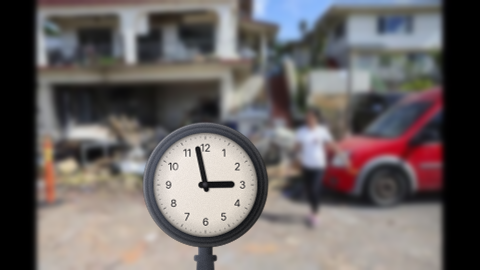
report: 2,58
